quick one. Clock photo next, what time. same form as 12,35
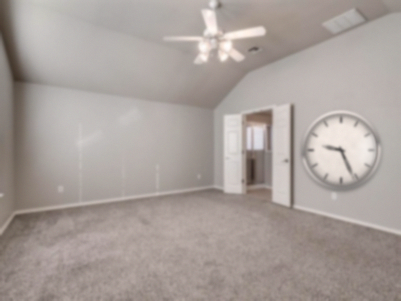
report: 9,26
